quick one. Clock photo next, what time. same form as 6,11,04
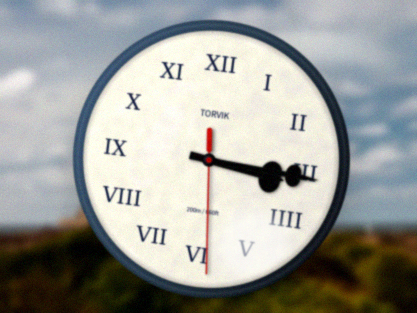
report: 3,15,29
